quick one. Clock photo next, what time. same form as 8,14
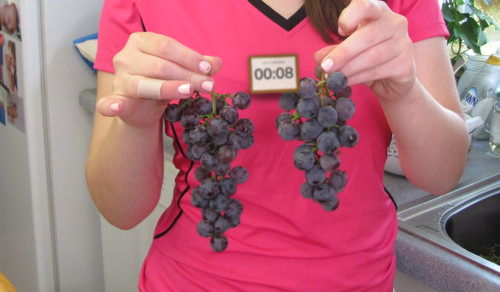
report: 0,08
